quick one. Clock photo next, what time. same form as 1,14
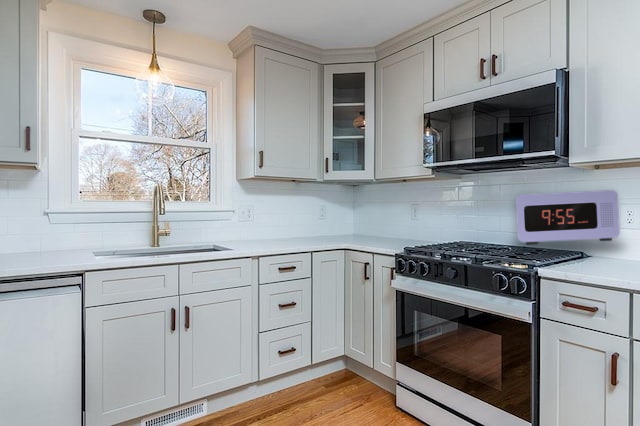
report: 9,55
